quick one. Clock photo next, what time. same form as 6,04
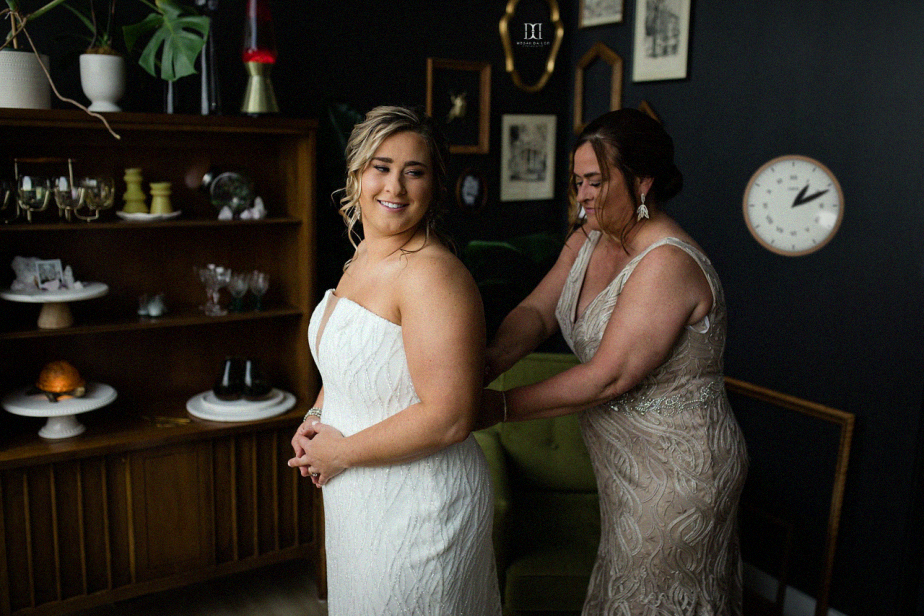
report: 1,11
